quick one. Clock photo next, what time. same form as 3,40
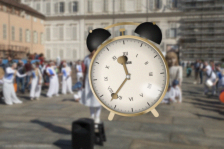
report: 11,37
